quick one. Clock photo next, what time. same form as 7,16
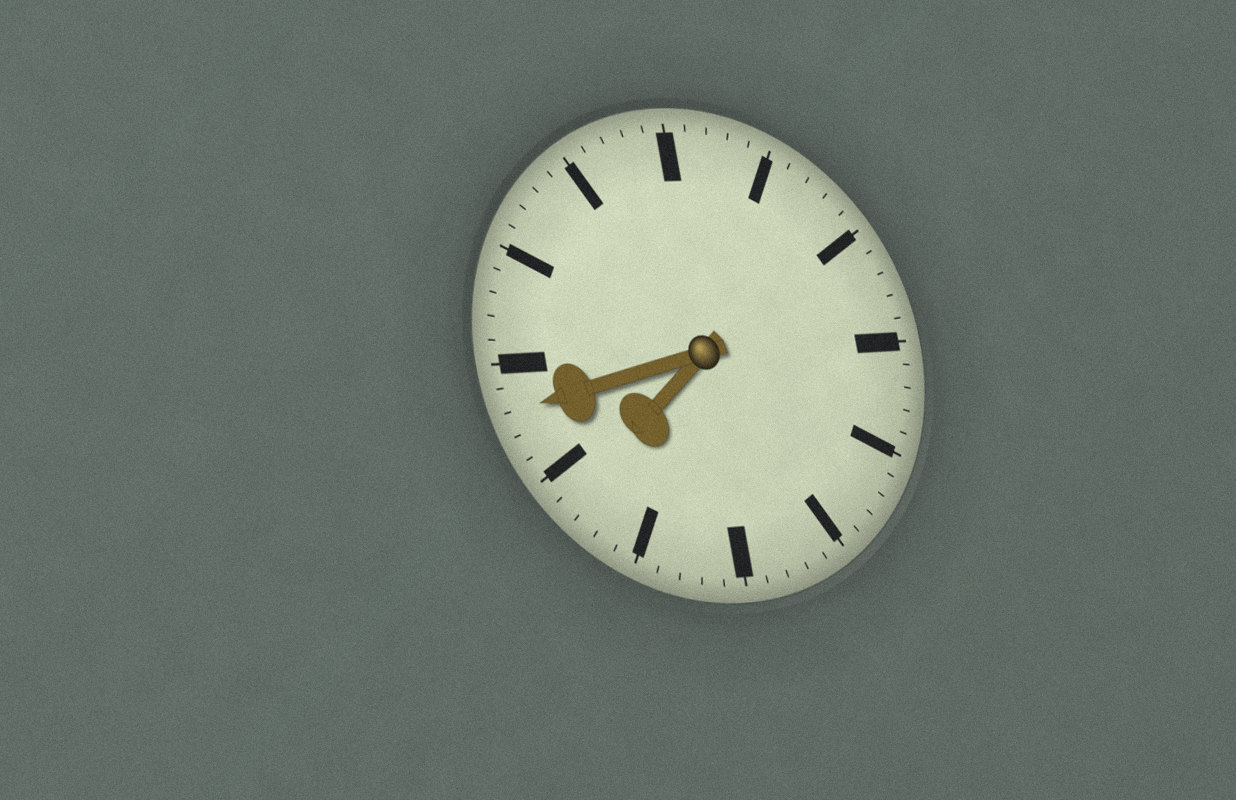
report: 7,43
